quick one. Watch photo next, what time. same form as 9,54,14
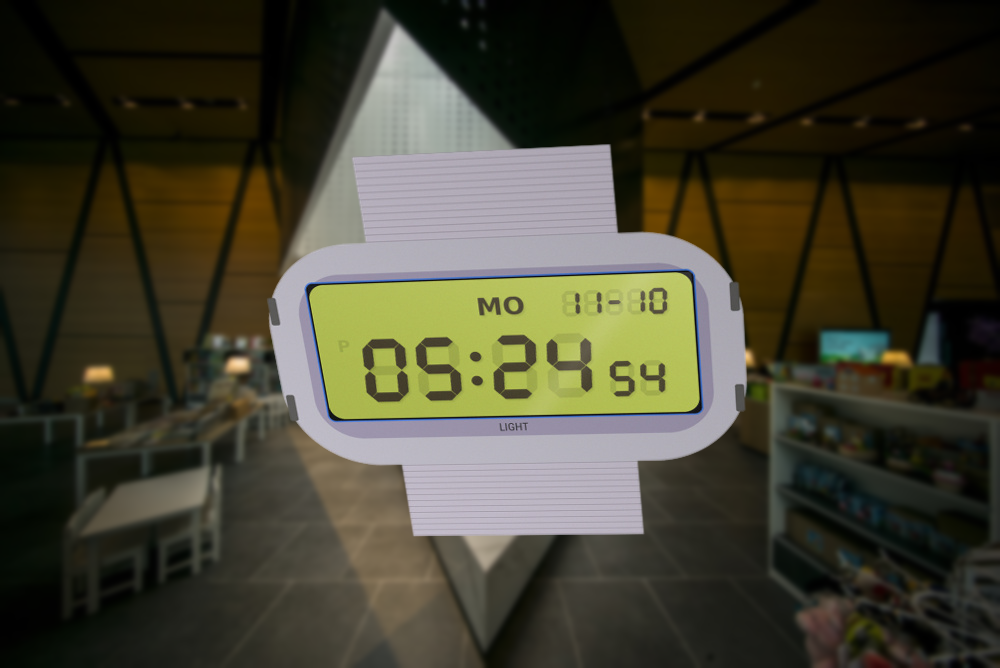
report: 5,24,54
